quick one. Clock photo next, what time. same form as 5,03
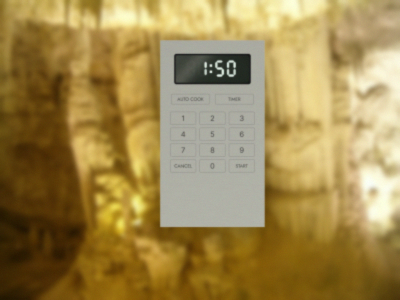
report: 1,50
